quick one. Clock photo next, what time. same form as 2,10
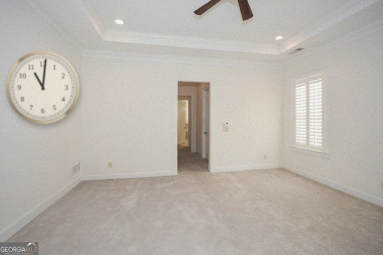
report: 11,01
